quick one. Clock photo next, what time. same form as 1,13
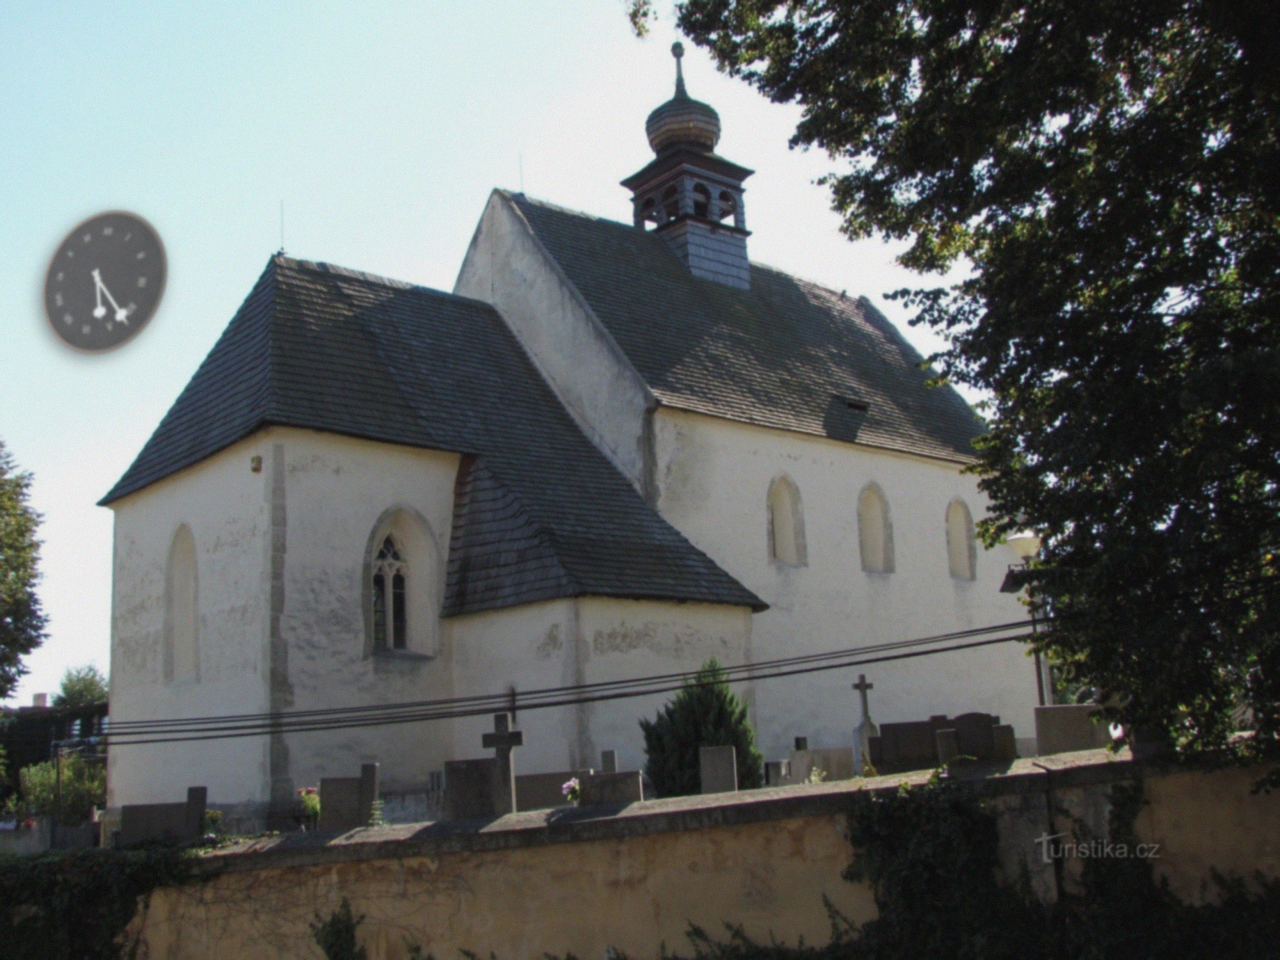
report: 5,22
